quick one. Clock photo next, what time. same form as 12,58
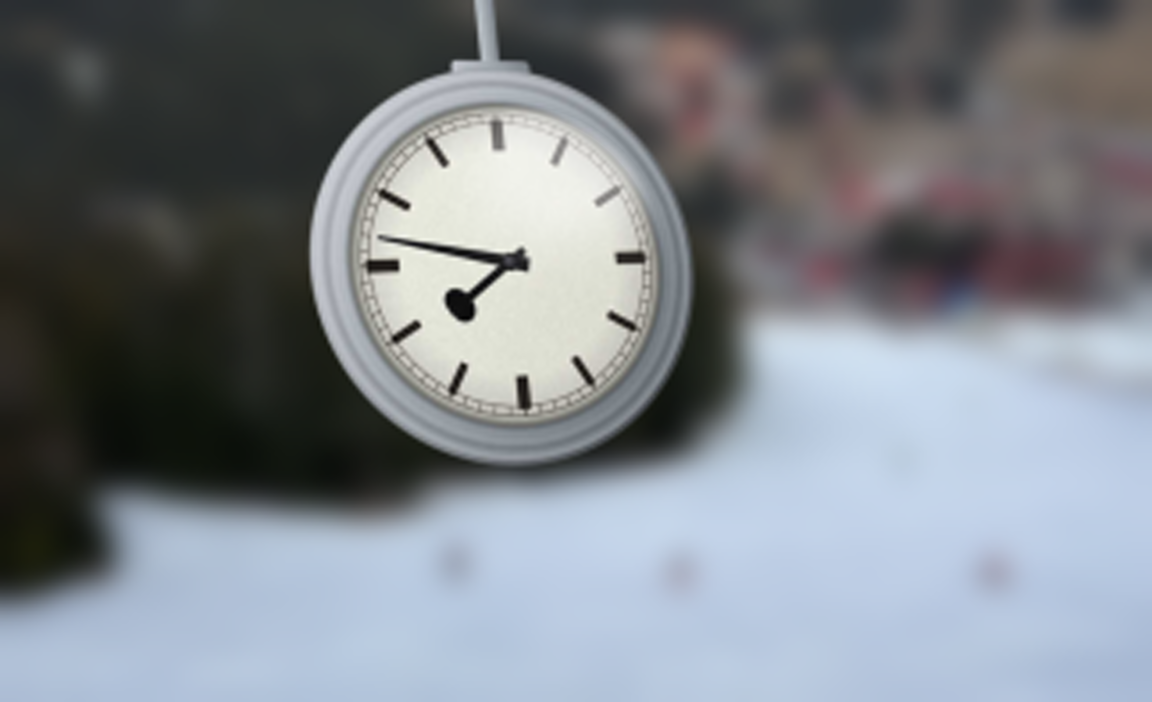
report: 7,47
